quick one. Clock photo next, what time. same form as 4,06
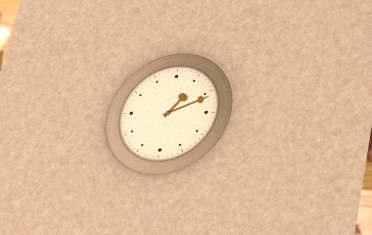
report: 1,11
